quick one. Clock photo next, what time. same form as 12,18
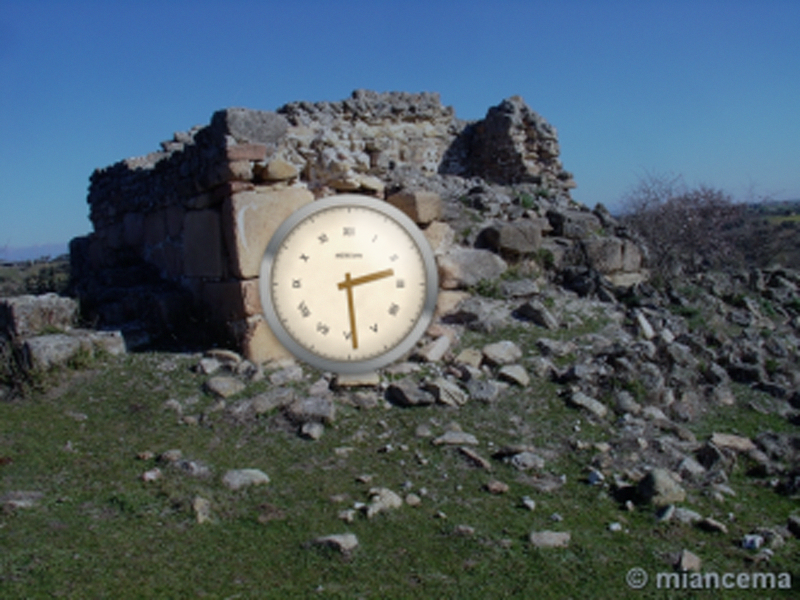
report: 2,29
